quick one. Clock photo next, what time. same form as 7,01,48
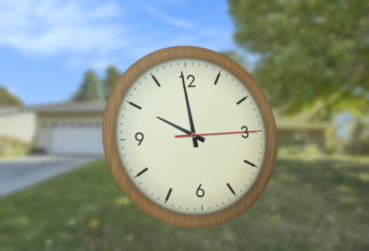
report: 9,59,15
